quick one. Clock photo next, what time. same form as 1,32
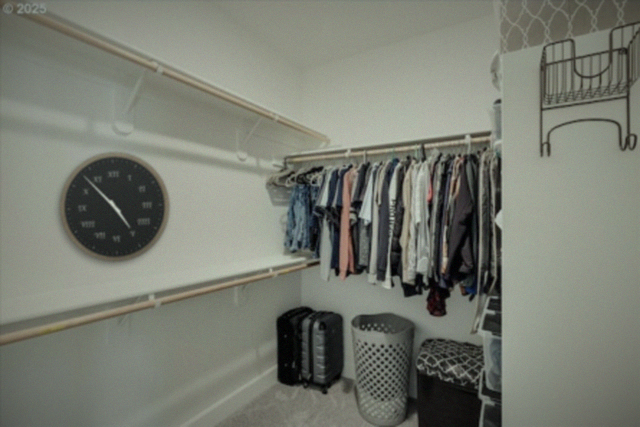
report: 4,53
